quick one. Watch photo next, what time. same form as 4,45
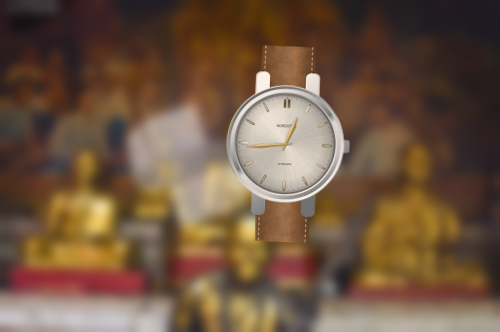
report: 12,44
